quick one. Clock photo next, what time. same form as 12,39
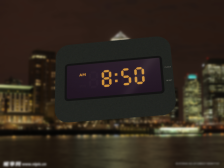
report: 8,50
